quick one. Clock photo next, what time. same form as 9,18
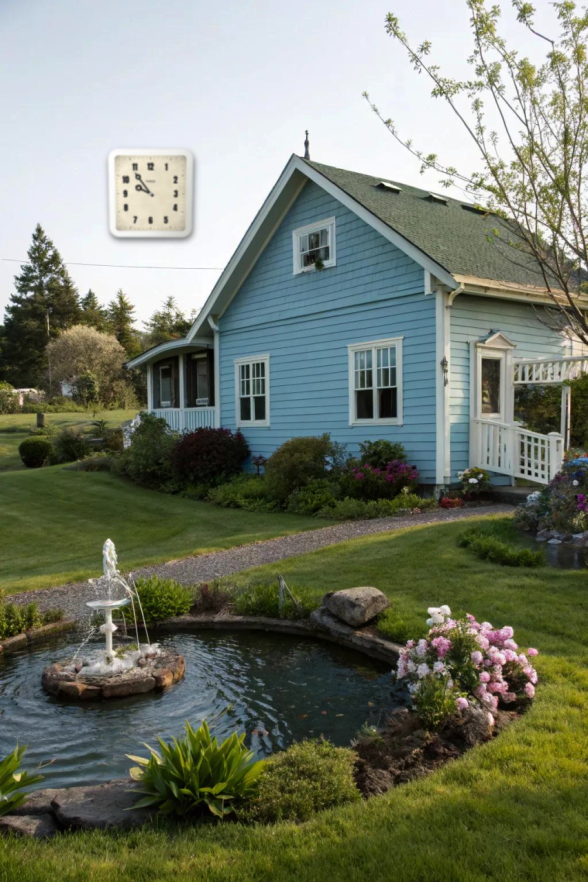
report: 9,54
